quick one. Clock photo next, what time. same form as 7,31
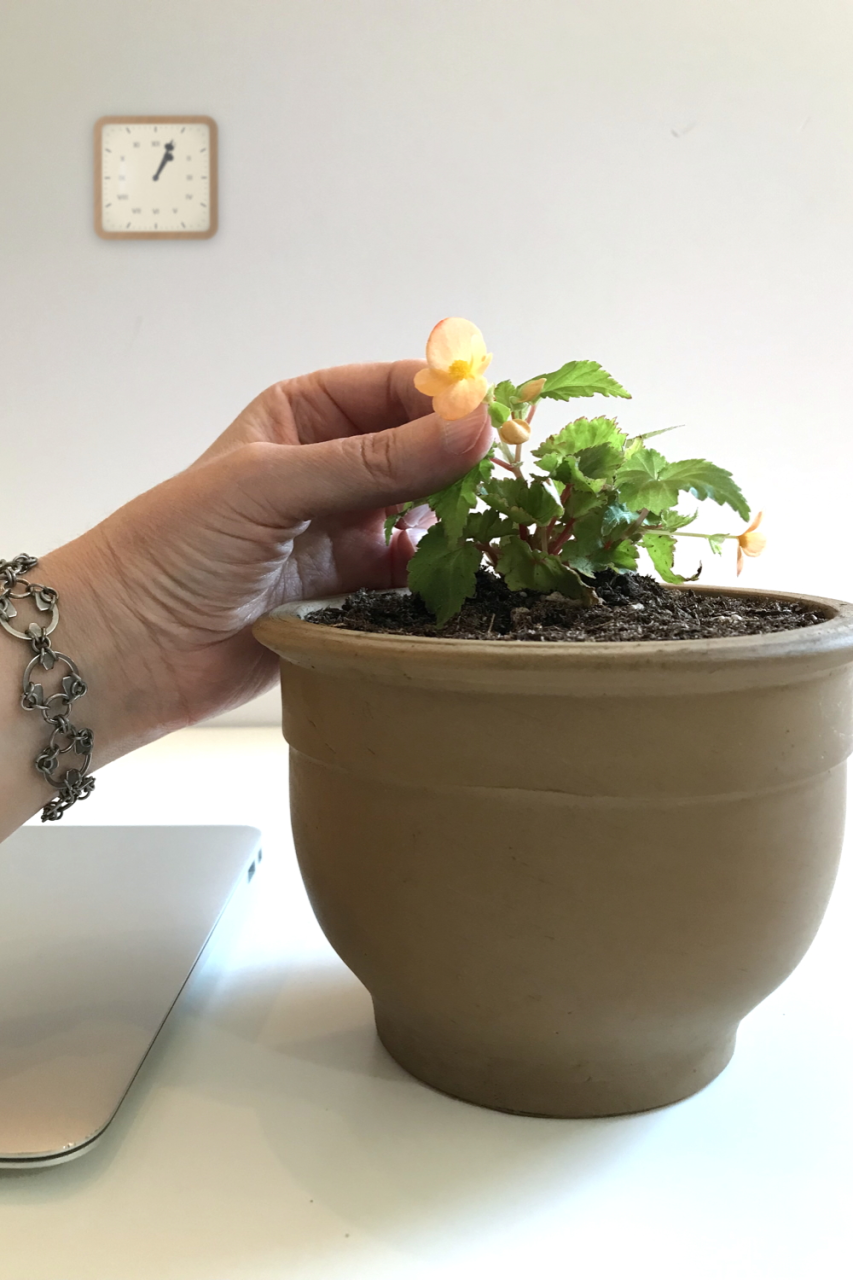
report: 1,04
